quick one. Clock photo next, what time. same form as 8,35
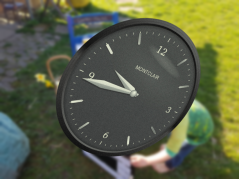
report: 9,44
